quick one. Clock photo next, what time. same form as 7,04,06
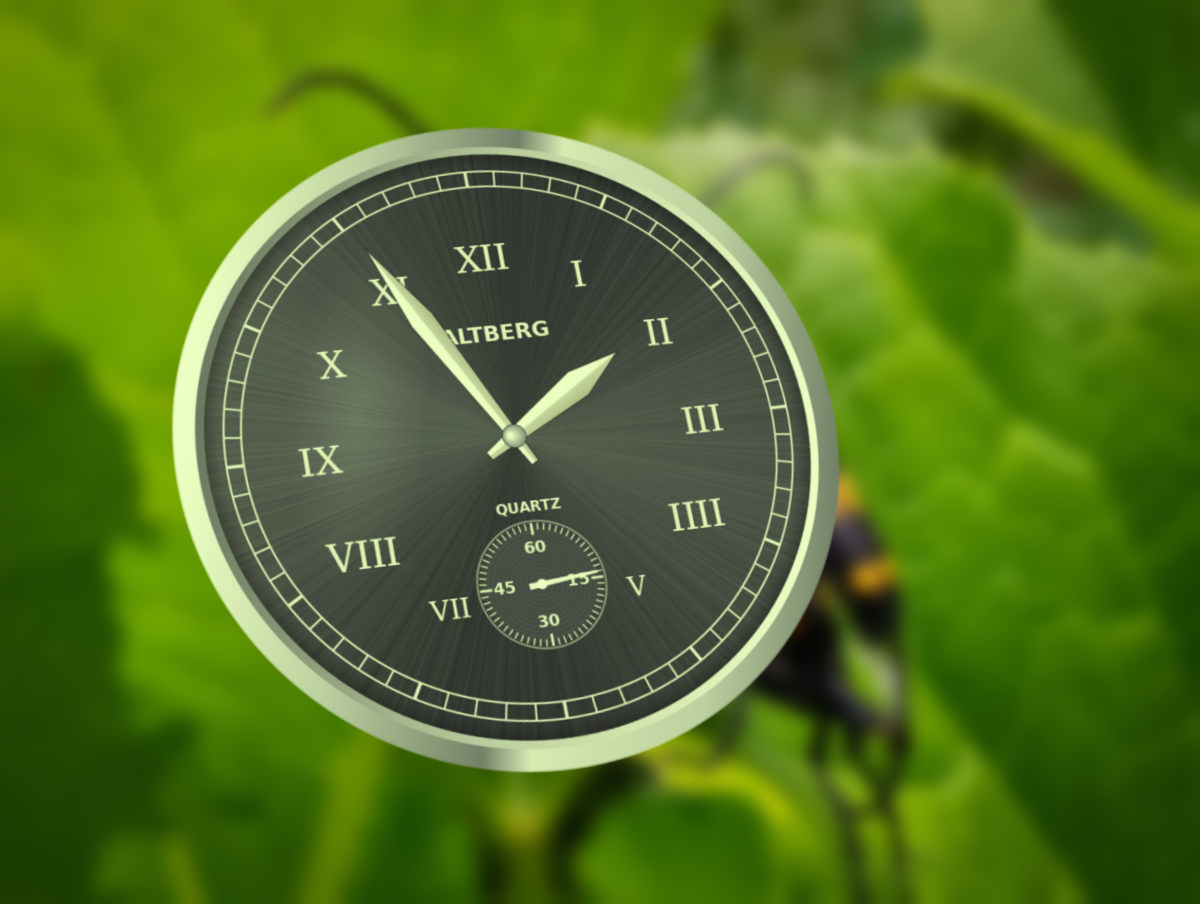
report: 1,55,14
